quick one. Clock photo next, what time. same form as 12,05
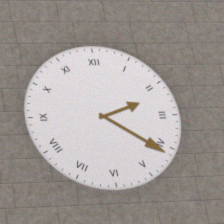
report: 2,21
